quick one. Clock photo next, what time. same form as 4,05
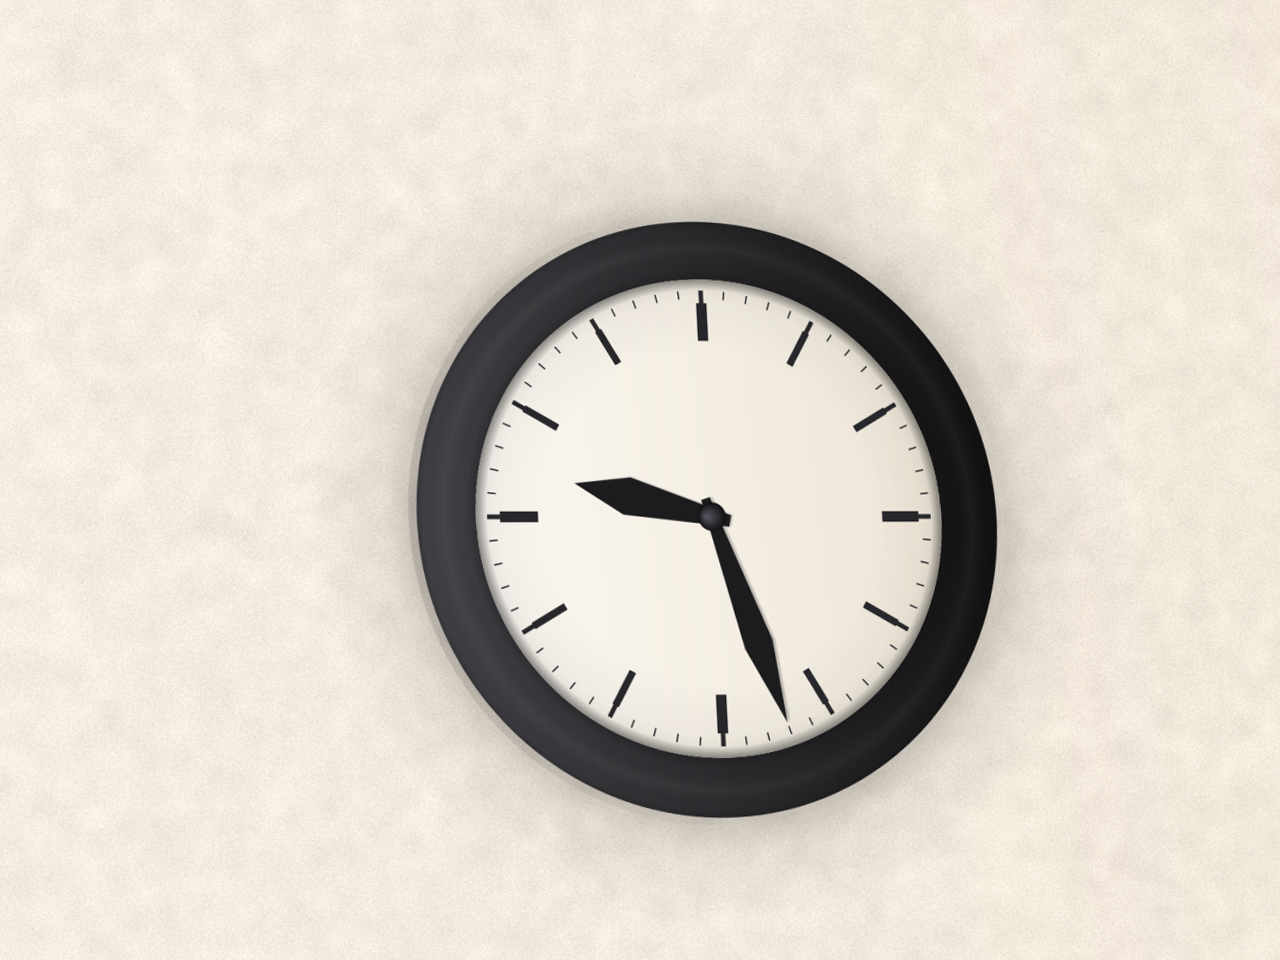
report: 9,27
